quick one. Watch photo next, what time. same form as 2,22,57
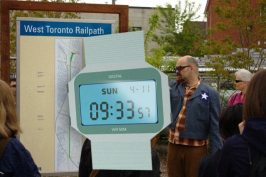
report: 9,33,57
